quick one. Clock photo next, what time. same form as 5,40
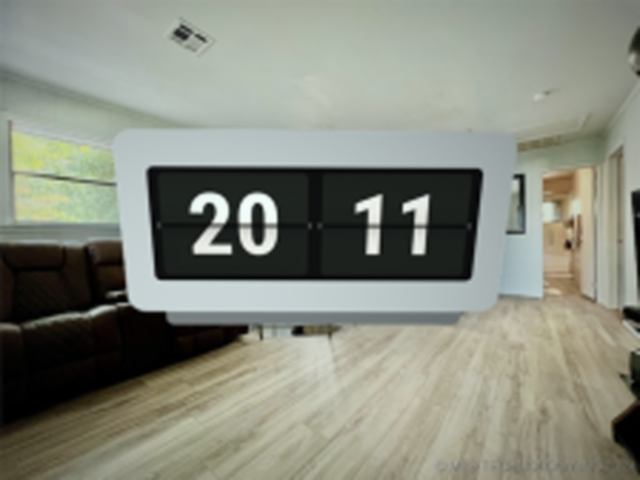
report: 20,11
